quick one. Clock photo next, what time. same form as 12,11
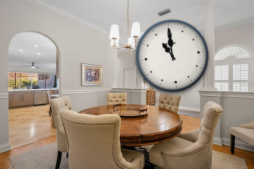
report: 11,00
